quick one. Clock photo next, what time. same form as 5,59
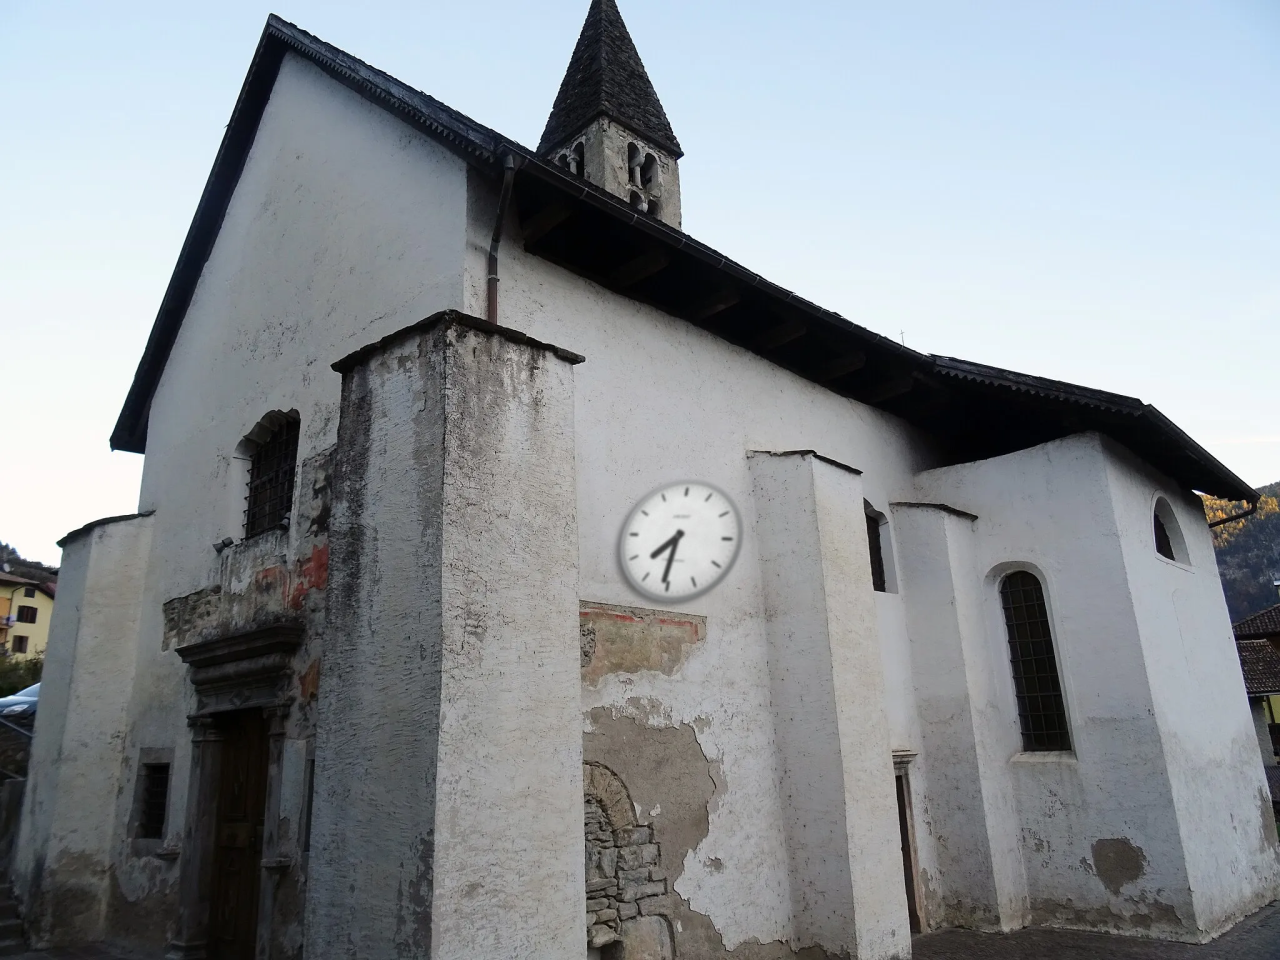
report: 7,31
